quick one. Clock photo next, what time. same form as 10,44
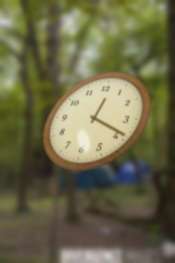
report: 12,19
